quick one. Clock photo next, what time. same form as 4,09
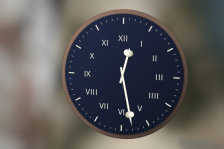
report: 12,28
